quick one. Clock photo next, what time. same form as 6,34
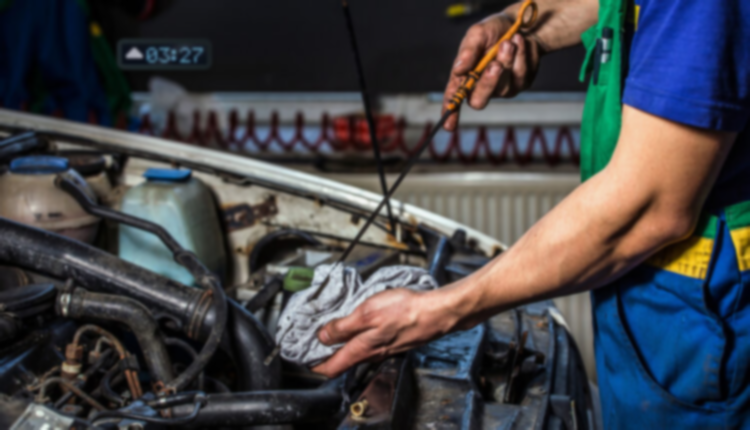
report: 3,27
